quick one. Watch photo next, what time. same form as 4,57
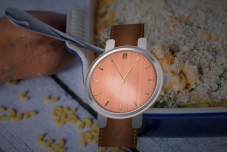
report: 12,55
